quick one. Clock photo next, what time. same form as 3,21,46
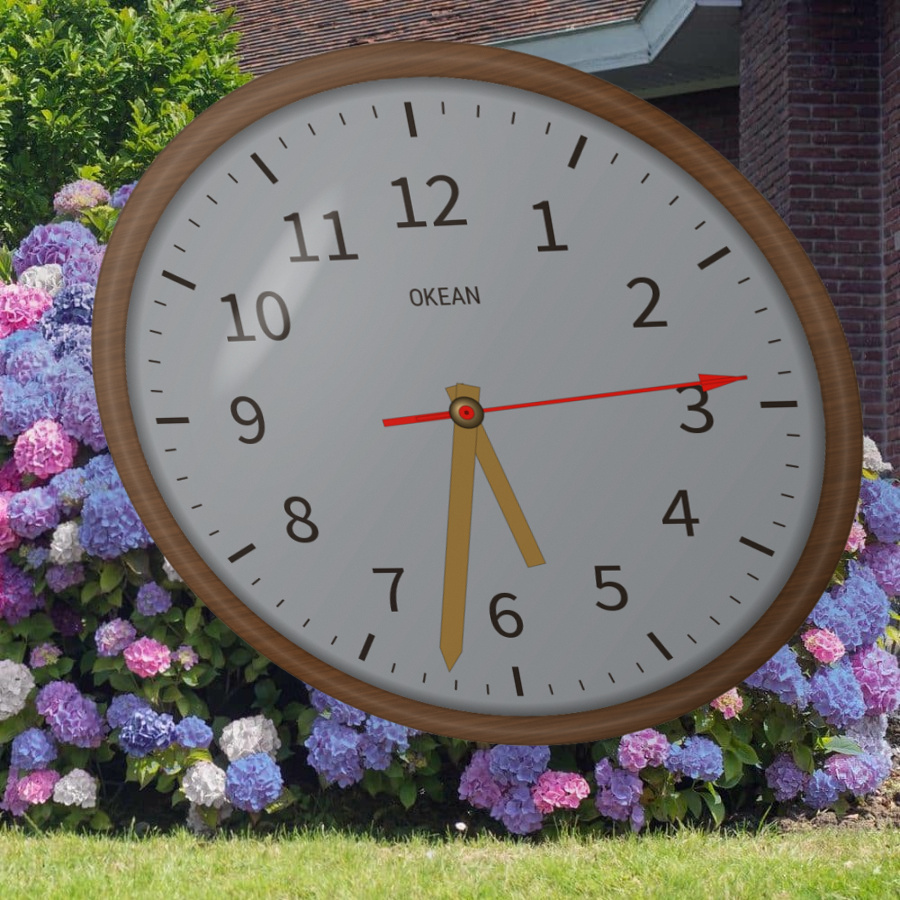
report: 5,32,14
